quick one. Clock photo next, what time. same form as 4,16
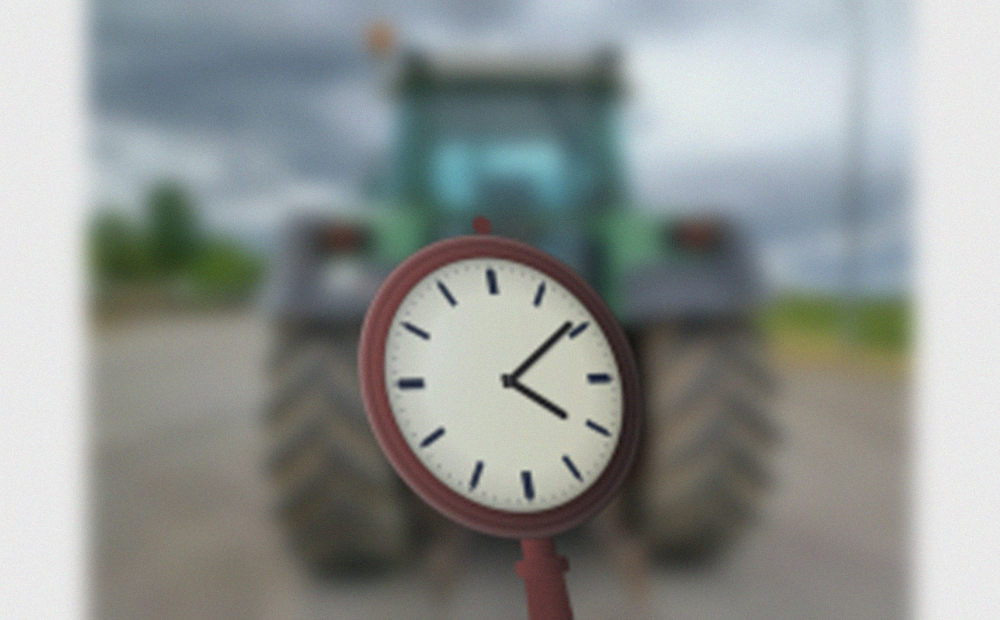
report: 4,09
